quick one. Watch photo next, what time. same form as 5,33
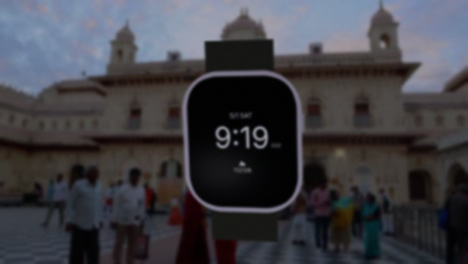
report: 9,19
